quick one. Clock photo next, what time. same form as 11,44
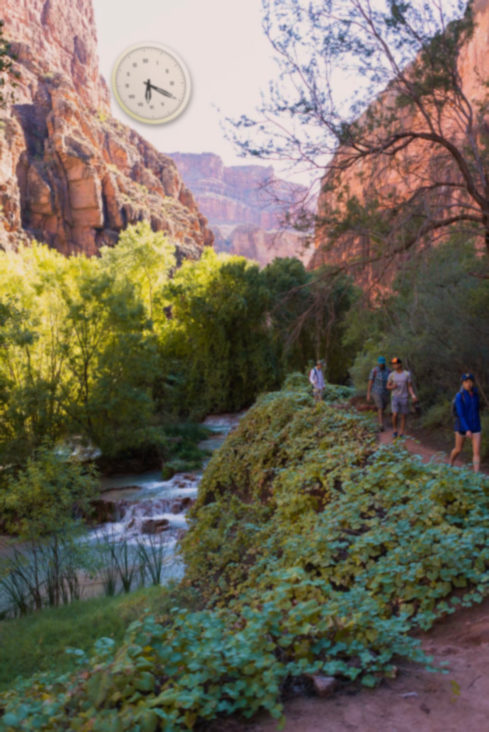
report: 6,20
